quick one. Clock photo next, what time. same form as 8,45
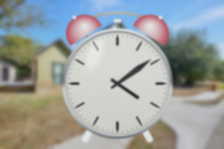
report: 4,09
